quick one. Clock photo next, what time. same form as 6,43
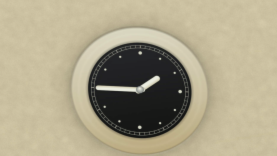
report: 1,45
